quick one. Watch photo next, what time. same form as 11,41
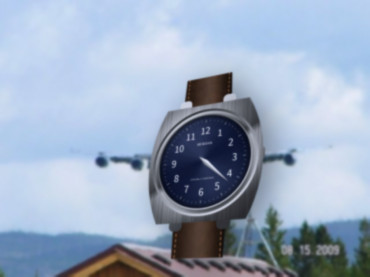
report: 4,22
